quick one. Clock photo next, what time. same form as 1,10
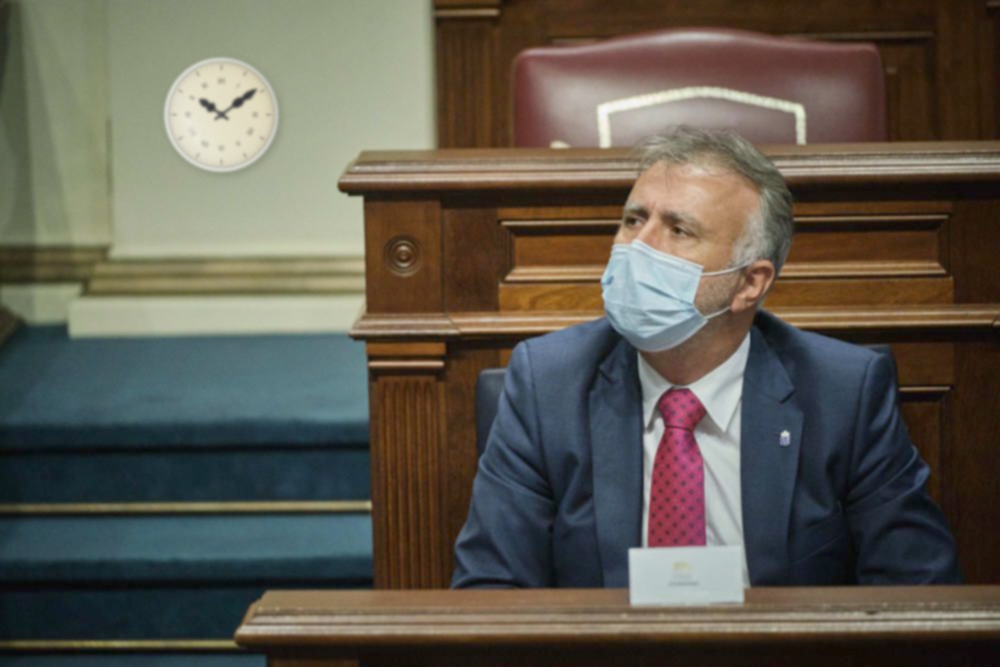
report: 10,09
